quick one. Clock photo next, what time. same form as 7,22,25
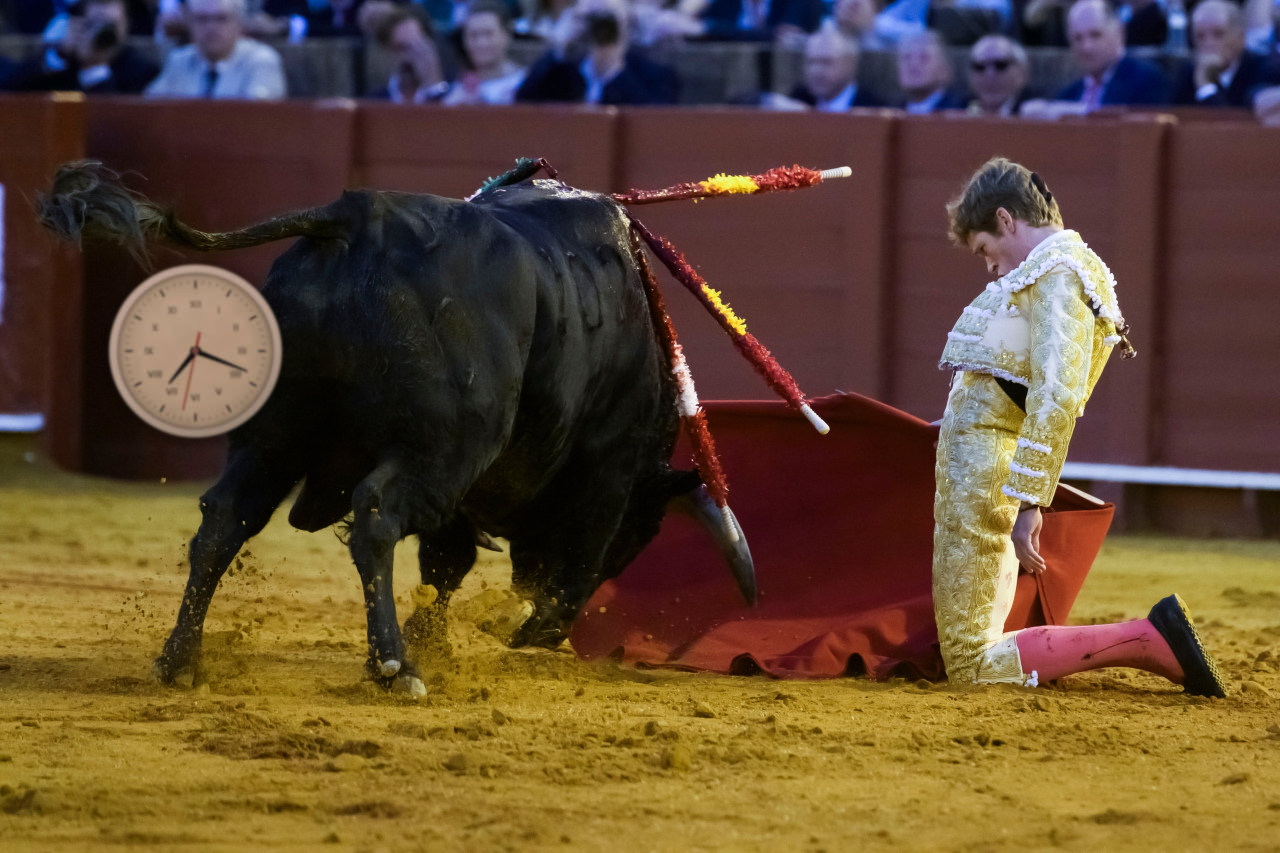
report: 7,18,32
